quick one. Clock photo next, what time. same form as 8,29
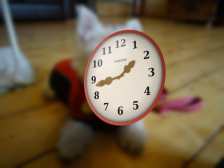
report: 1,43
